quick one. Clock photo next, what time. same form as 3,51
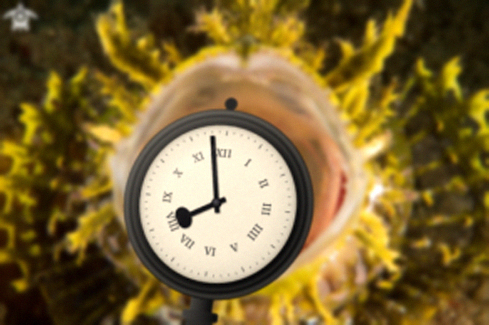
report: 7,58
